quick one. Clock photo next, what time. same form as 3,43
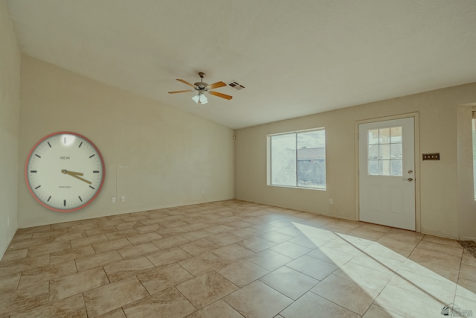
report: 3,19
